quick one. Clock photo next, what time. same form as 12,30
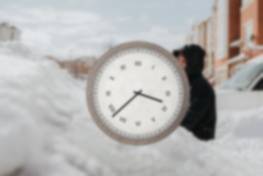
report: 3,38
